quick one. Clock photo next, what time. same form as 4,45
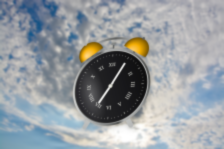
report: 7,05
